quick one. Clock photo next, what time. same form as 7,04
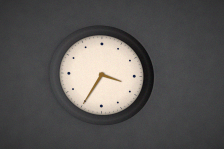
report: 3,35
